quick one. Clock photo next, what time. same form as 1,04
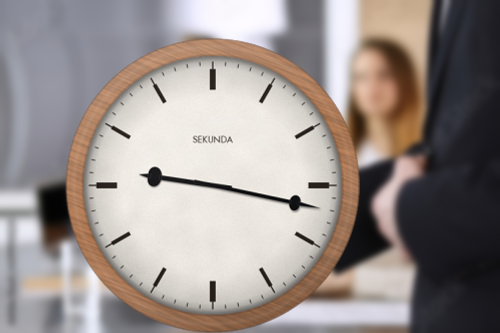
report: 9,17
